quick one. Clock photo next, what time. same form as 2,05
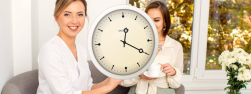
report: 12,20
